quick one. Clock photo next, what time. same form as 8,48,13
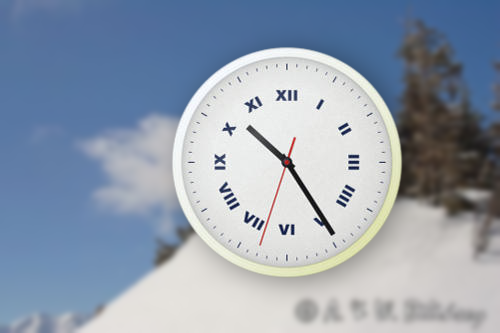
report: 10,24,33
